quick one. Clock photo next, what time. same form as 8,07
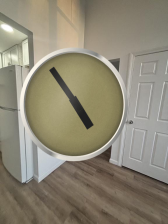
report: 4,54
